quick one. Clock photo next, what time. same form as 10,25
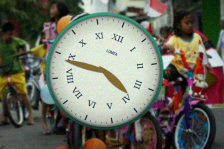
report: 3,44
